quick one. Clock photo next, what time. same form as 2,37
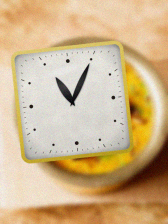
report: 11,05
